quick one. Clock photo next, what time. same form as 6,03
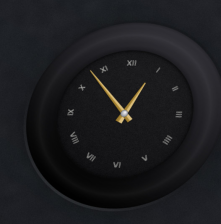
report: 12,53
